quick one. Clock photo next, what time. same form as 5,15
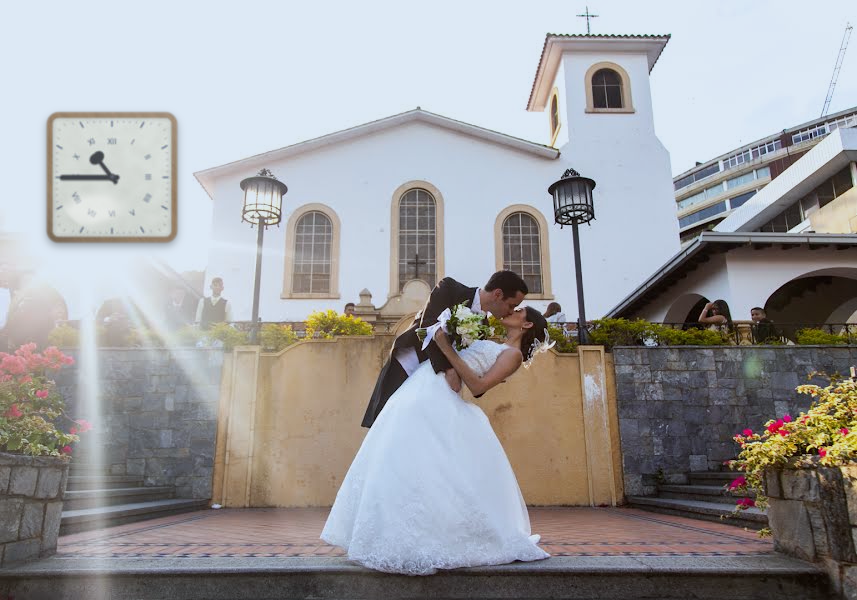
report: 10,45
